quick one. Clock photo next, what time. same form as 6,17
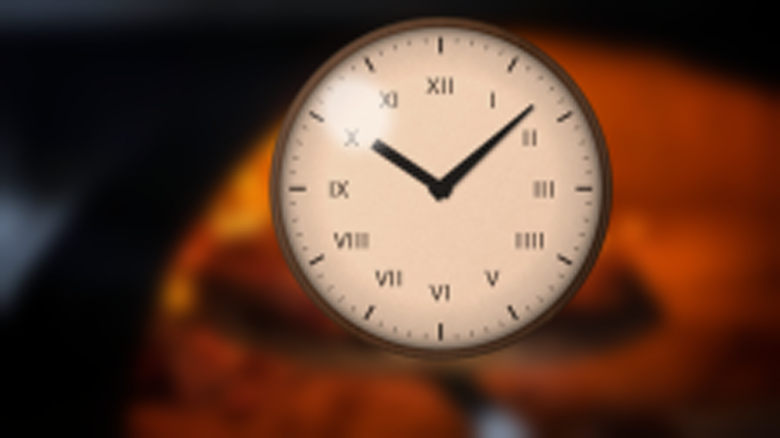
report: 10,08
